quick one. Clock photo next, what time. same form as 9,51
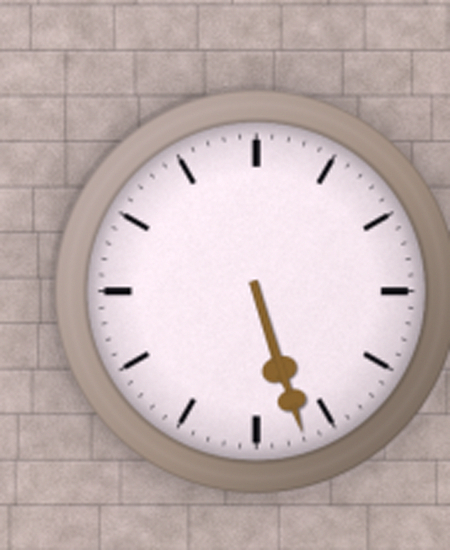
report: 5,27
